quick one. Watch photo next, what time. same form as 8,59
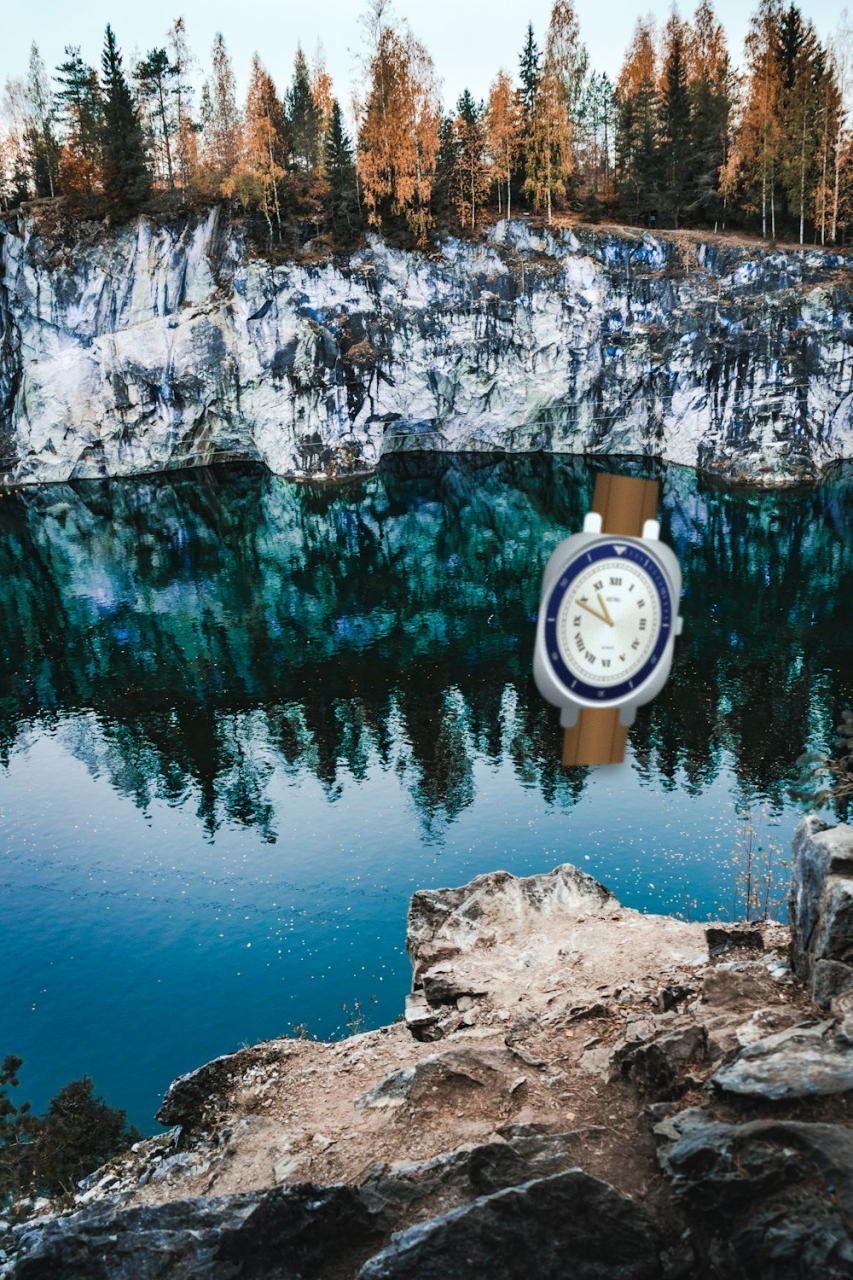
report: 10,49
